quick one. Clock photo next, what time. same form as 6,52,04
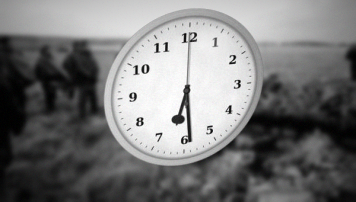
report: 6,29,00
